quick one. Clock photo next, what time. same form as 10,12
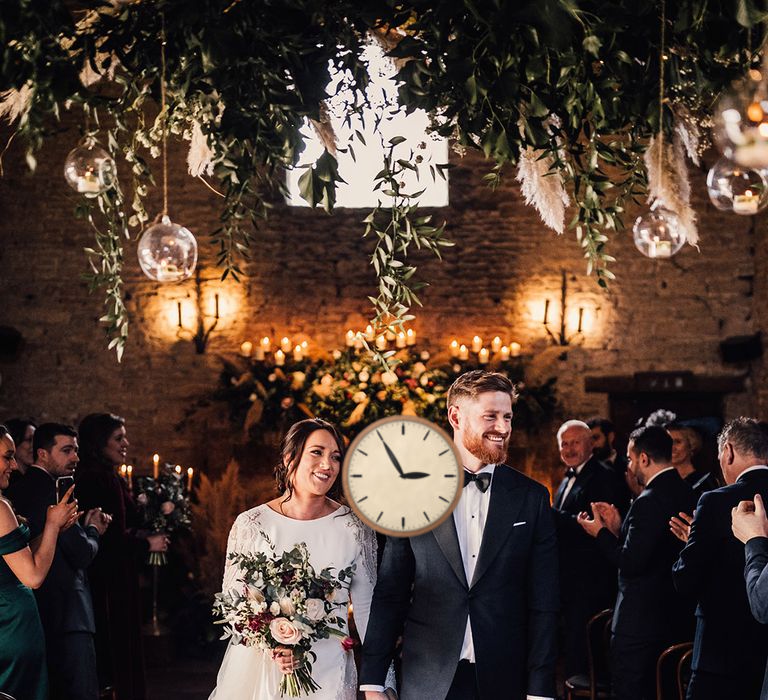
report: 2,55
